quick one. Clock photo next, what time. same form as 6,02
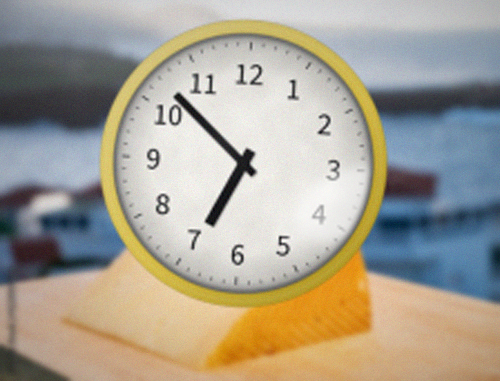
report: 6,52
